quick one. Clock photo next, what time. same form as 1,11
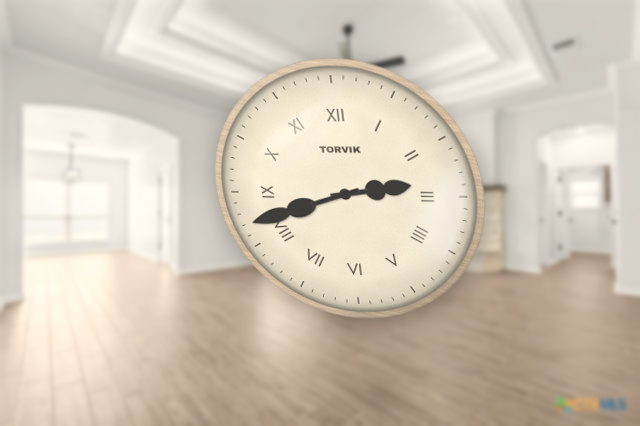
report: 2,42
